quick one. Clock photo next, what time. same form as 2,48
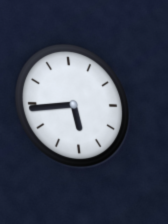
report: 5,44
